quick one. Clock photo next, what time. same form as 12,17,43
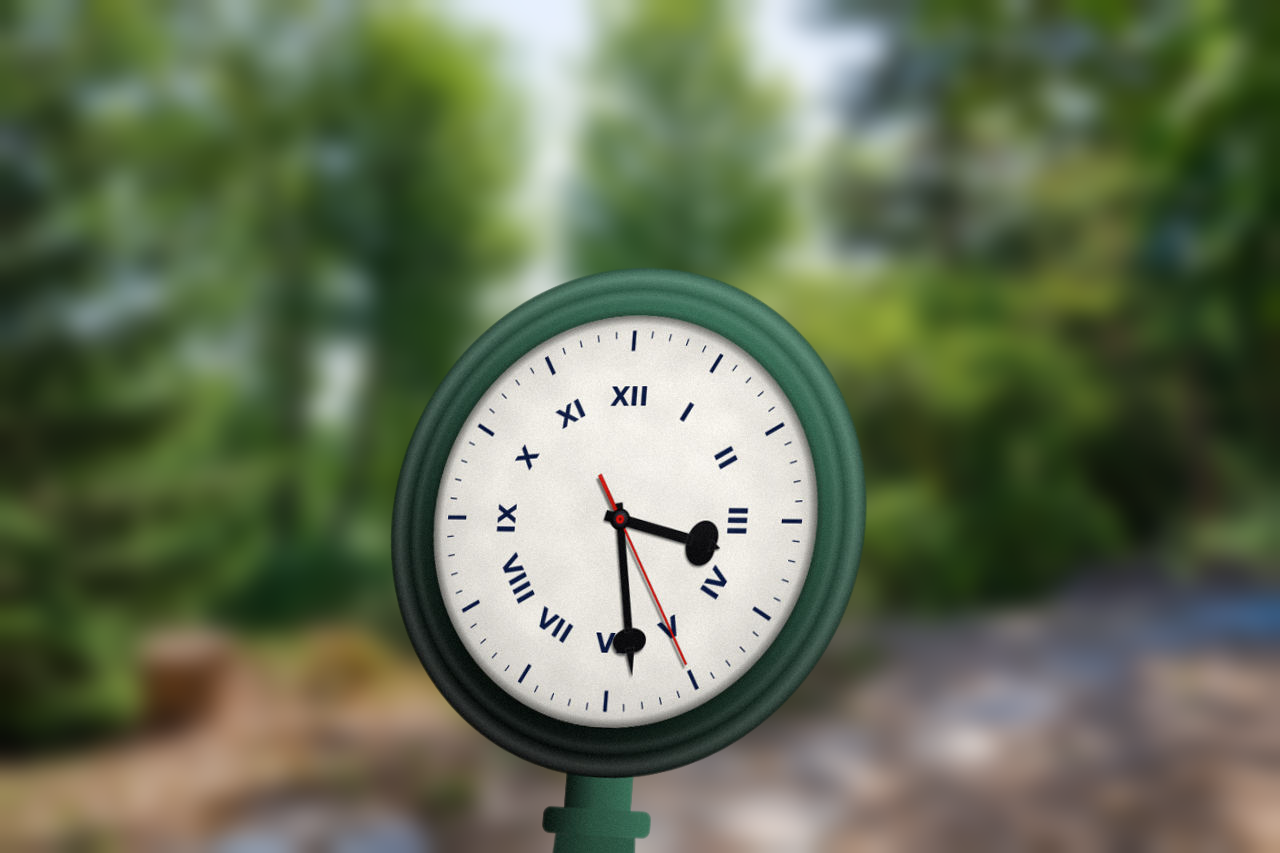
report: 3,28,25
